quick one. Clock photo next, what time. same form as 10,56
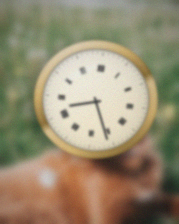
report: 8,26
